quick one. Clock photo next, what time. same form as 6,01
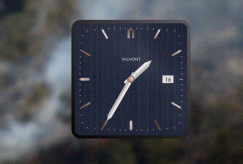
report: 1,35
